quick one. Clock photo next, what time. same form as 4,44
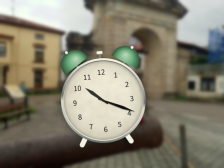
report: 10,19
